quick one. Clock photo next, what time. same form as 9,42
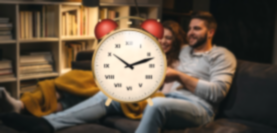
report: 10,12
